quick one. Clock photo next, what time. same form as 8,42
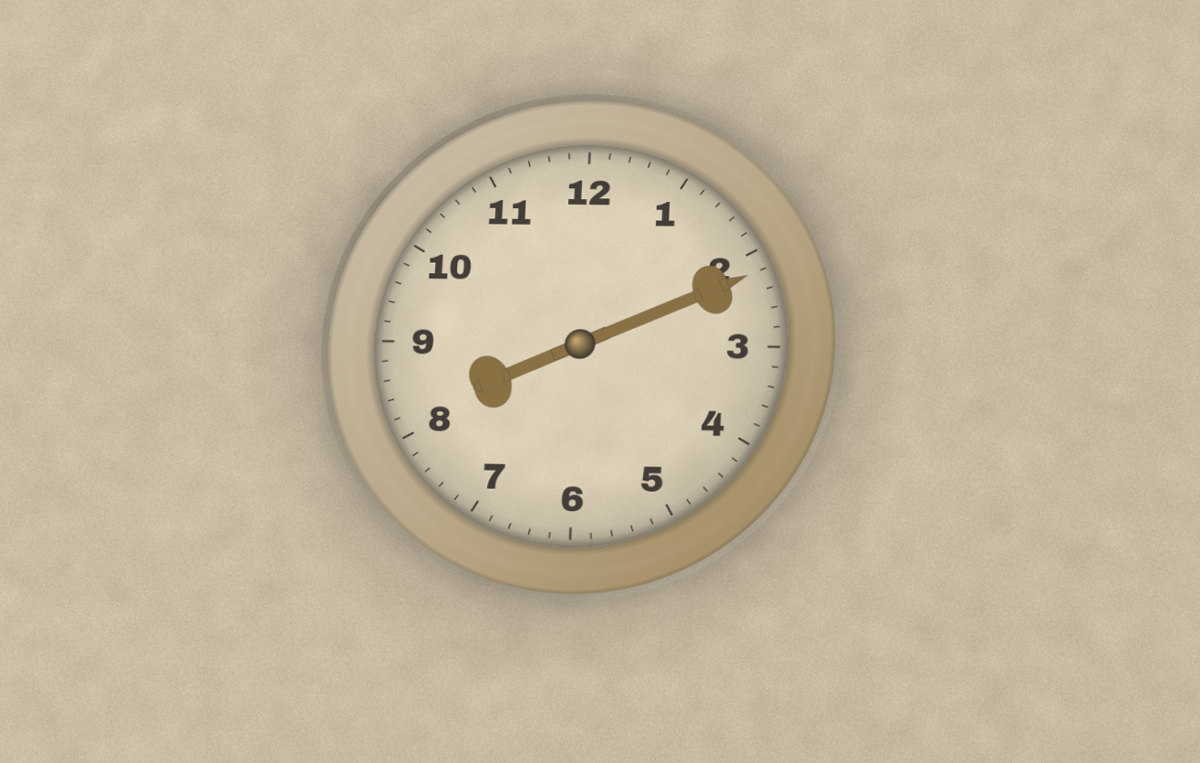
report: 8,11
